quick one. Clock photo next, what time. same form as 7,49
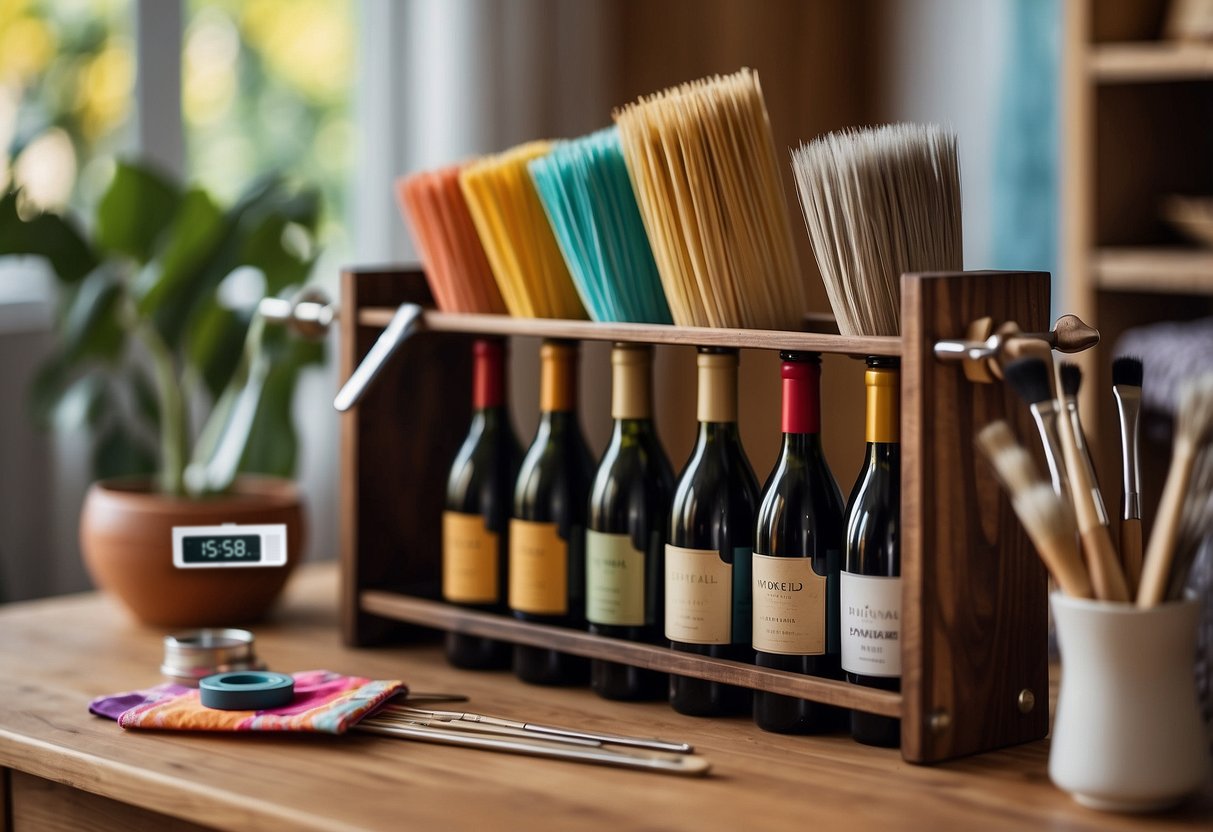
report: 15,58
